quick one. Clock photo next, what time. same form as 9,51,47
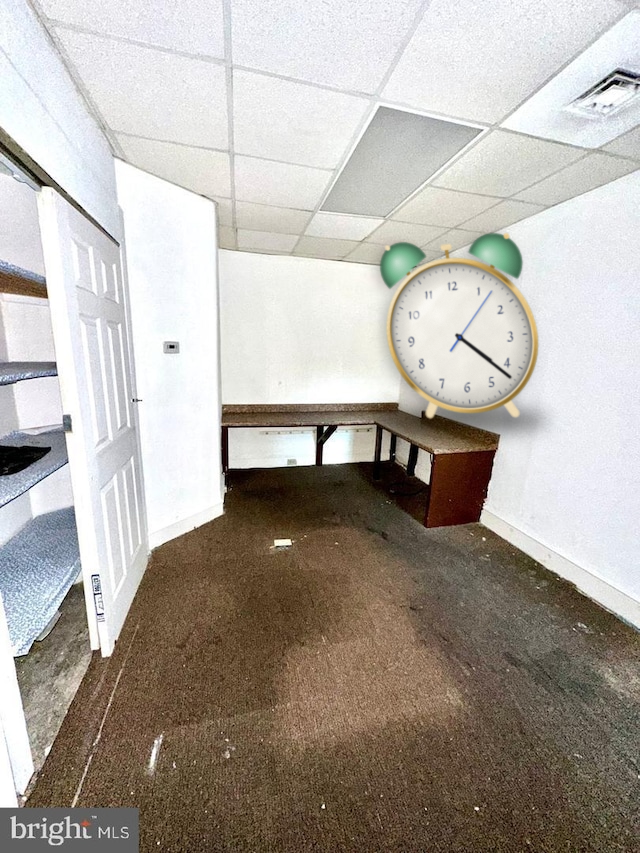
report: 4,22,07
